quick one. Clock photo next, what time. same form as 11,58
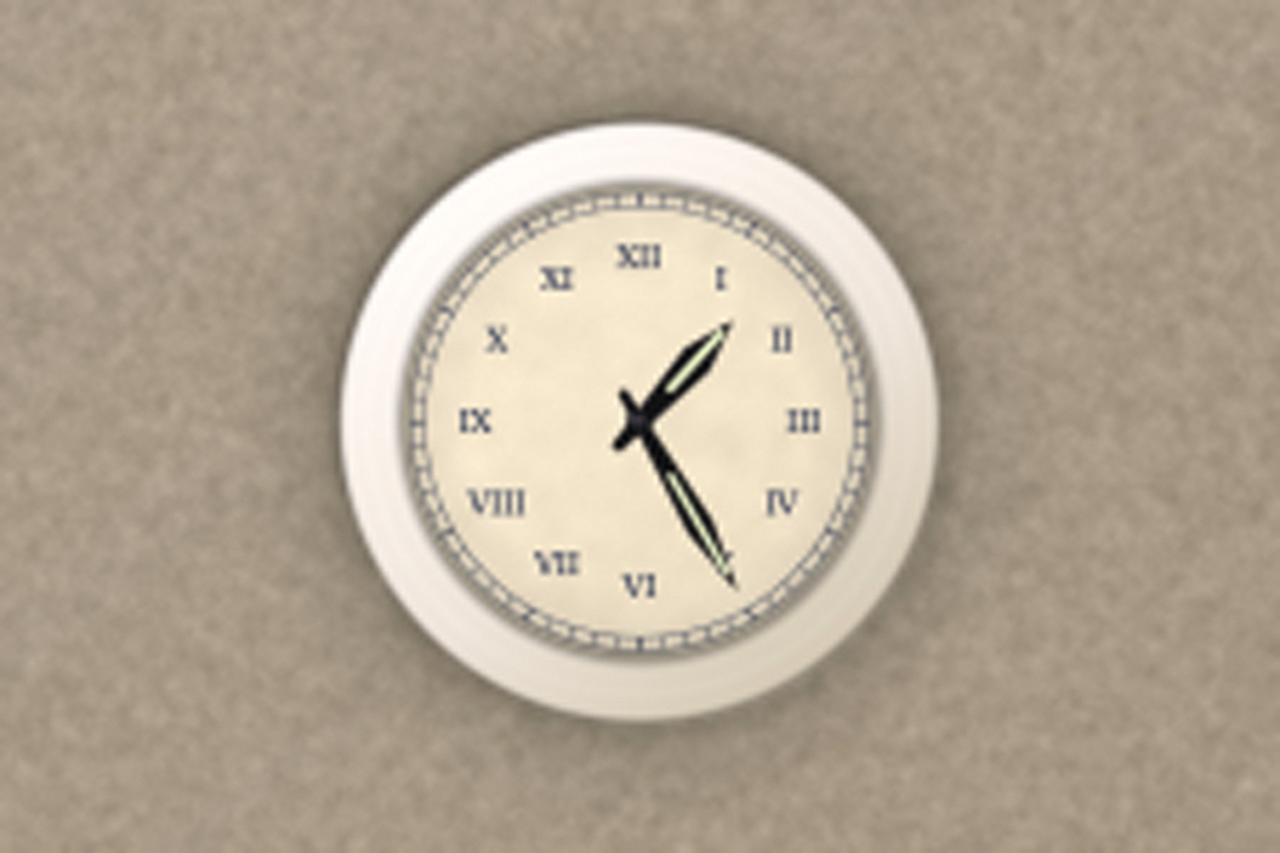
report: 1,25
